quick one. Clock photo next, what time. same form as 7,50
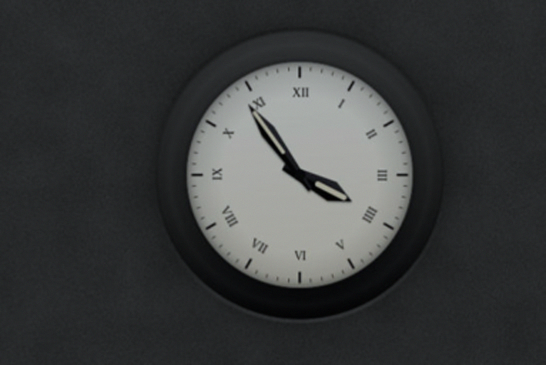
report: 3,54
